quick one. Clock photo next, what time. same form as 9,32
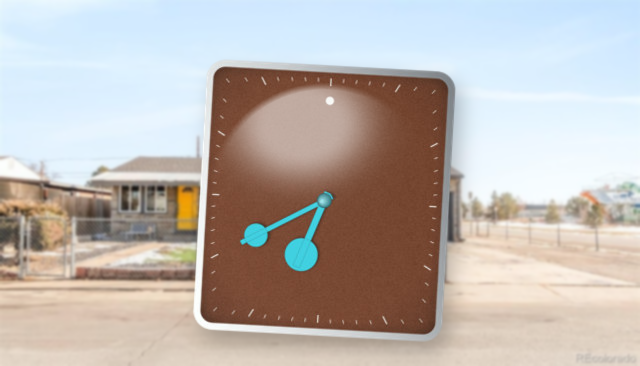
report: 6,40
